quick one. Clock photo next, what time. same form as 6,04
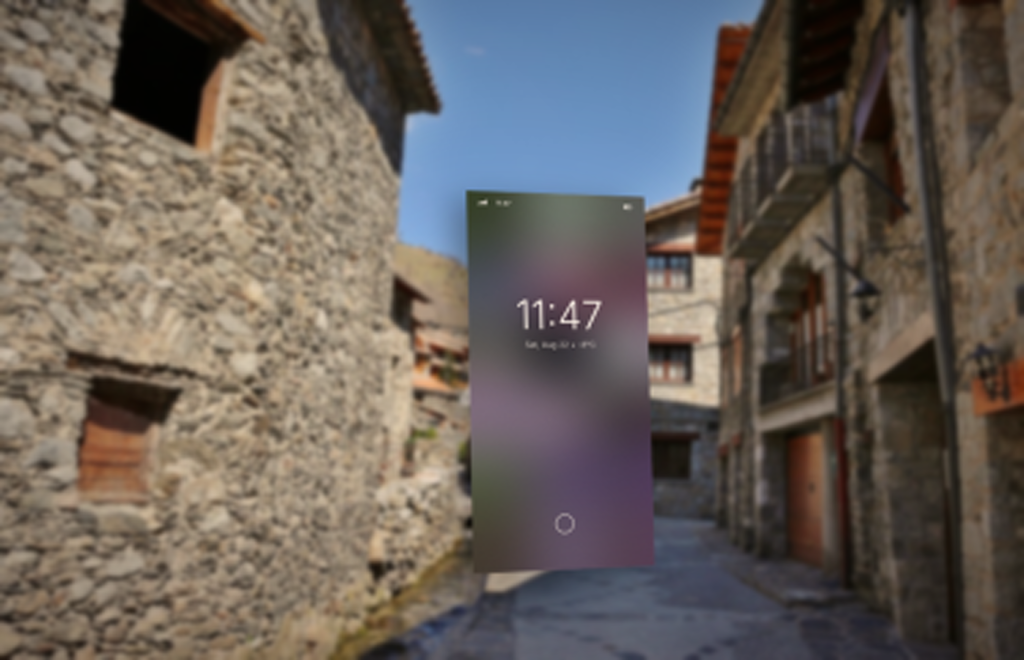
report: 11,47
